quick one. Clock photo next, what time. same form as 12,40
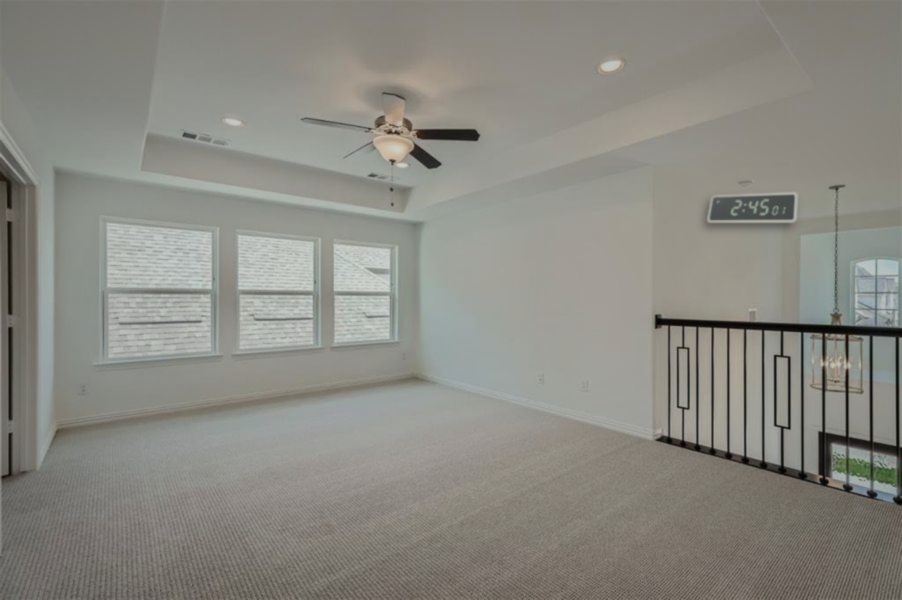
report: 2,45
